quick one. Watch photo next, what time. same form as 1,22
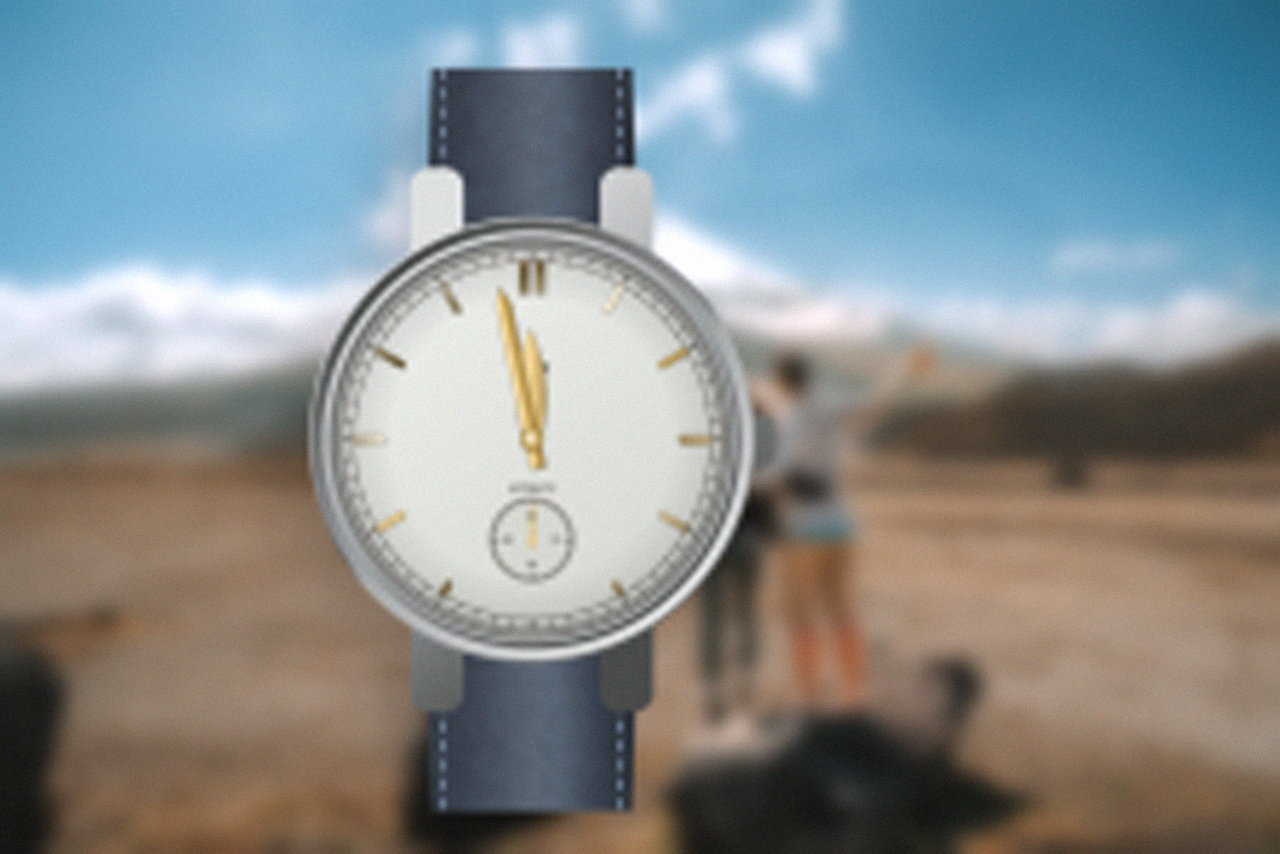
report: 11,58
